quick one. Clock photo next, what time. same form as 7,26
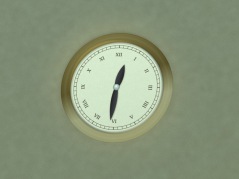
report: 12,31
